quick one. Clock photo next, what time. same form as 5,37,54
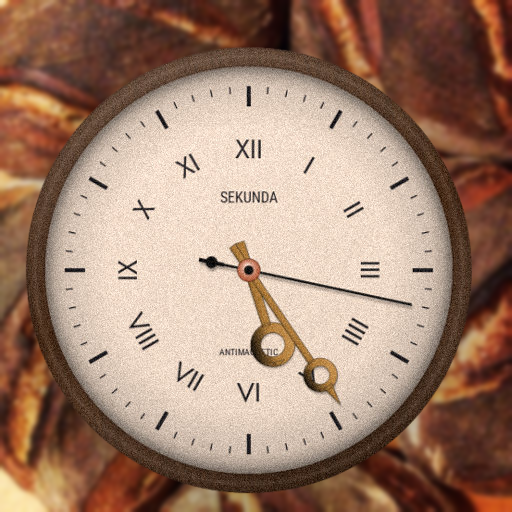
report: 5,24,17
